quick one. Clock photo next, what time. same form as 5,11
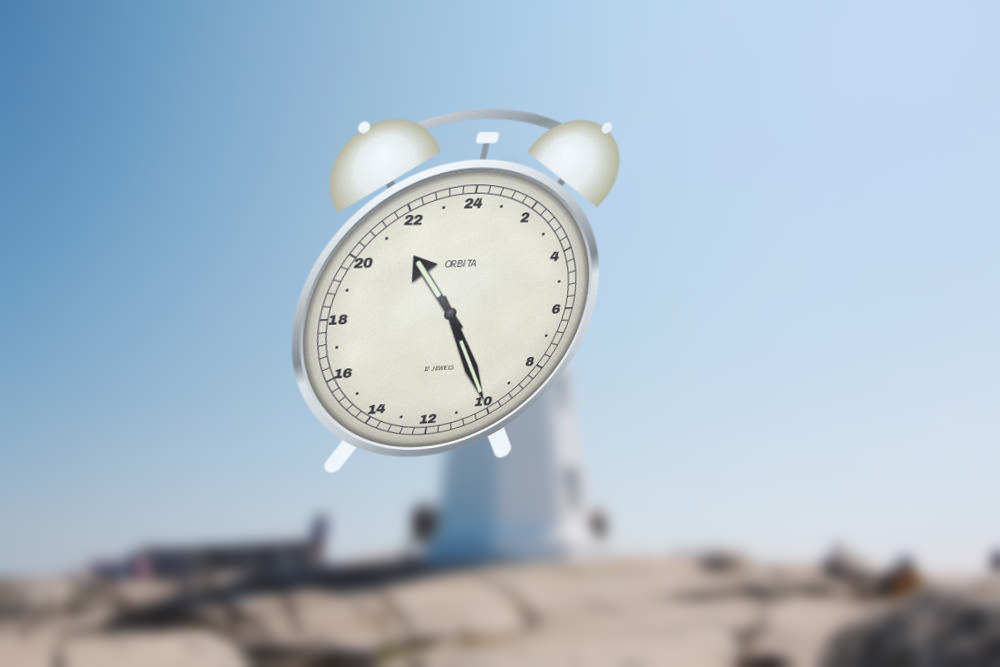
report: 21,25
